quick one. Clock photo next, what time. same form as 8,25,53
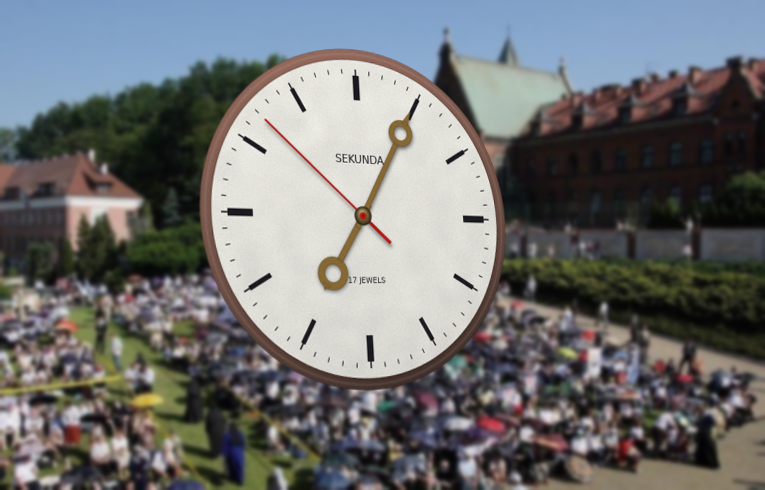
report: 7,04,52
